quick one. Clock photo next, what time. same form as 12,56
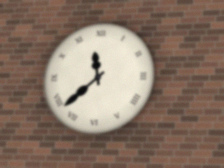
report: 11,38
